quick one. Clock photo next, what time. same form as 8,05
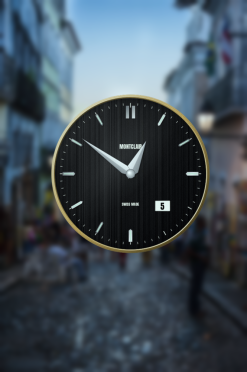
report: 12,51
